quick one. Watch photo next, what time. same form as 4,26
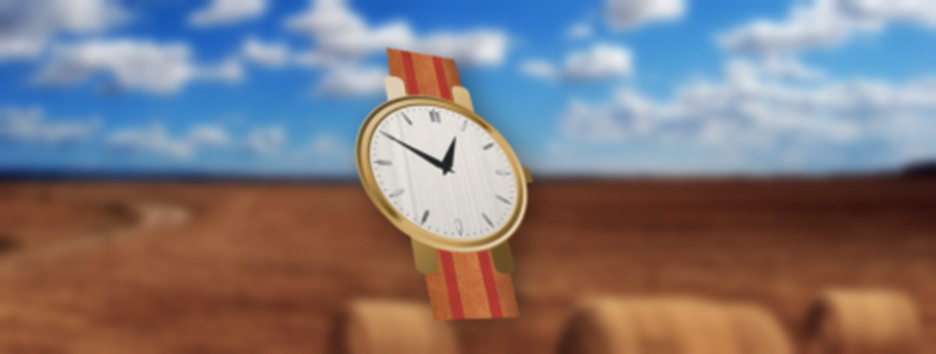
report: 12,50
